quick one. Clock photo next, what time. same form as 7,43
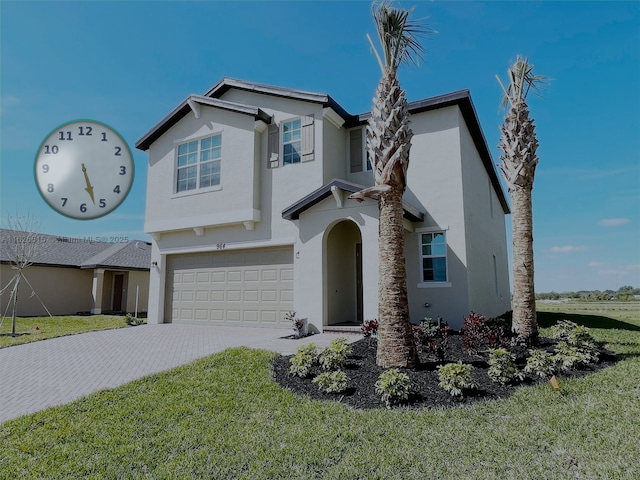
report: 5,27
